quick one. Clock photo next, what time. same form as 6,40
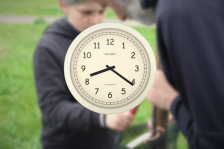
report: 8,21
